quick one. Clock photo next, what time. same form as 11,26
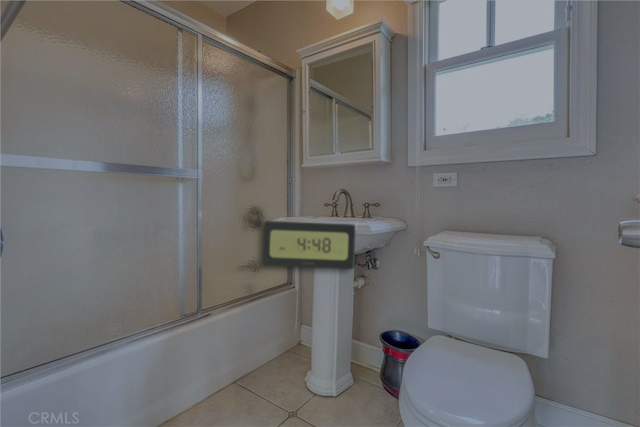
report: 4,48
